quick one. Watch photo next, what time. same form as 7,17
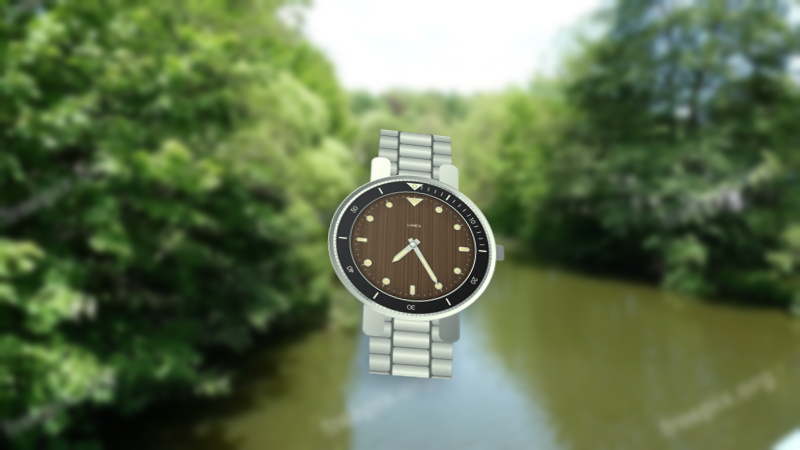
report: 7,25
